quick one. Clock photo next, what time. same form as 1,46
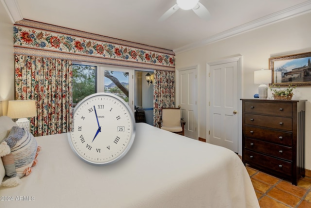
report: 6,57
